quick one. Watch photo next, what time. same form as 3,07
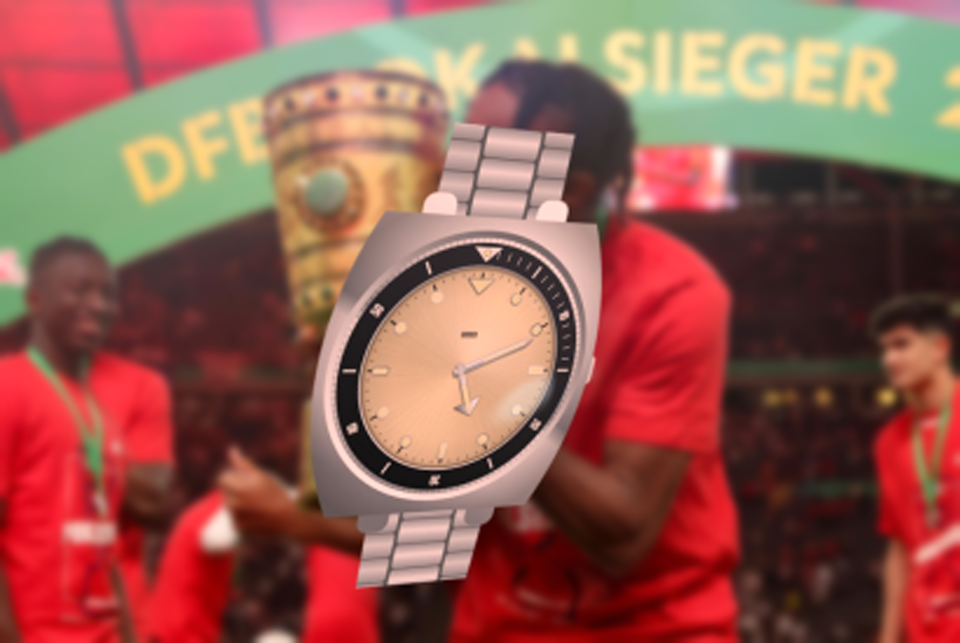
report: 5,11
